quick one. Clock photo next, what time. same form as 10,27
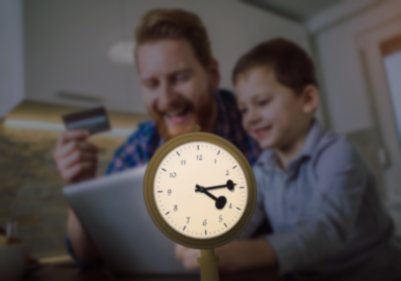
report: 4,14
